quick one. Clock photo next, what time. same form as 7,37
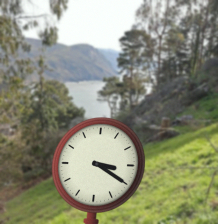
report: 3,20
